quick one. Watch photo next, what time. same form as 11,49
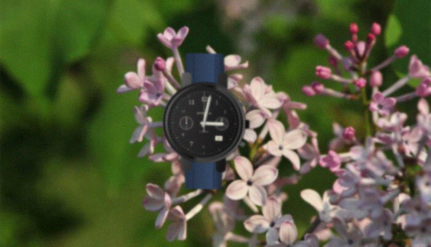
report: 3,02
